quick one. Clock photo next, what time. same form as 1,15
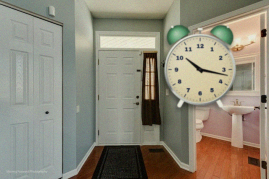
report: 10,17
